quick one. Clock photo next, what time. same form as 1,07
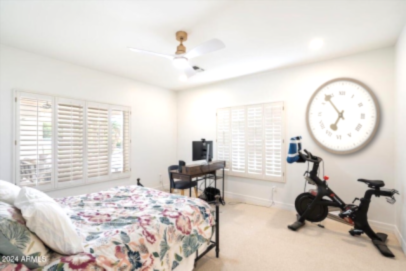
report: 6,53
